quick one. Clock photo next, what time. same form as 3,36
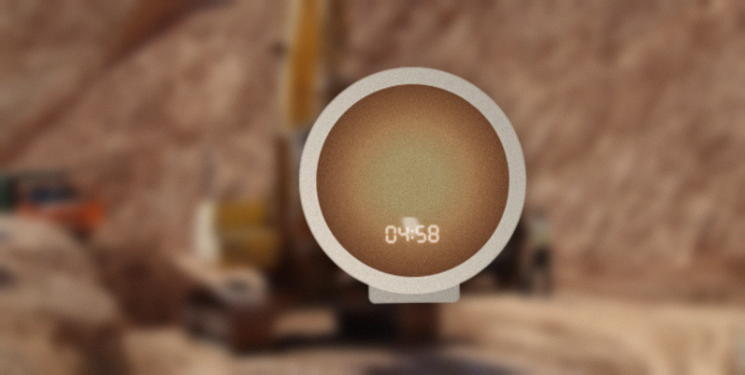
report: 4,58
